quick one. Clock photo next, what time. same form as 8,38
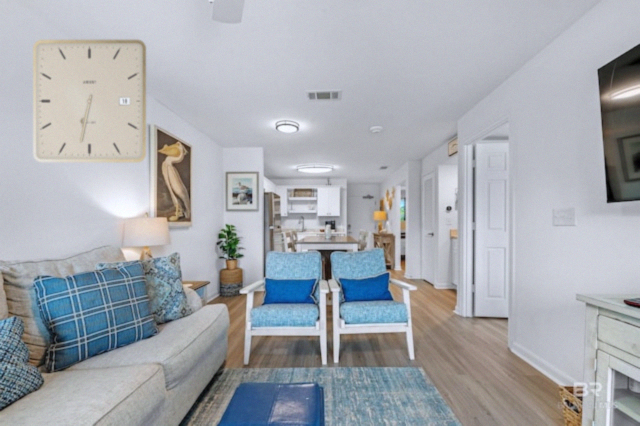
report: 6,32
